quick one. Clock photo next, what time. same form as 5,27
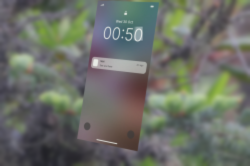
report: 0,50
